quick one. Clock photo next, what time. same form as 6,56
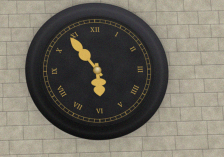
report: 5,54
